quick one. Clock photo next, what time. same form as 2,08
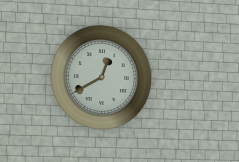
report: 12,40
